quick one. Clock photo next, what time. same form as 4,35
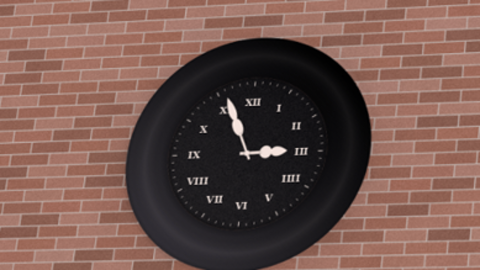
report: 2,56
